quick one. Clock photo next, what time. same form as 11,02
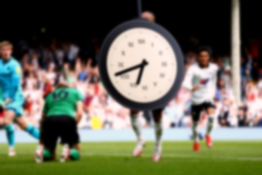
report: 6,42
